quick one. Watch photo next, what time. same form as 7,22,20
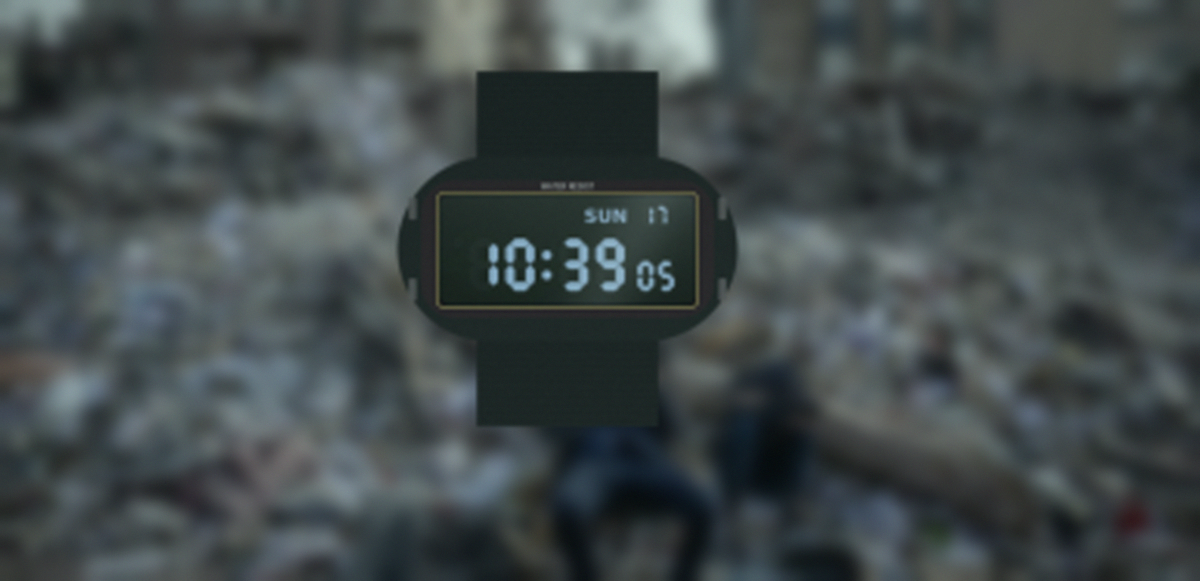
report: 10,39,05
